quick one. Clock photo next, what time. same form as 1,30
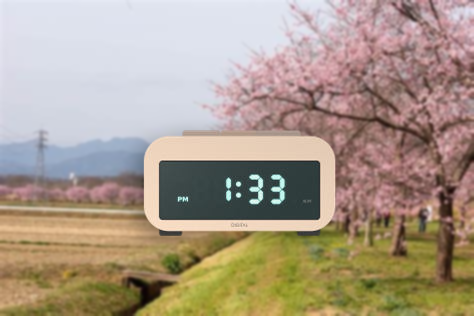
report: 1,33
